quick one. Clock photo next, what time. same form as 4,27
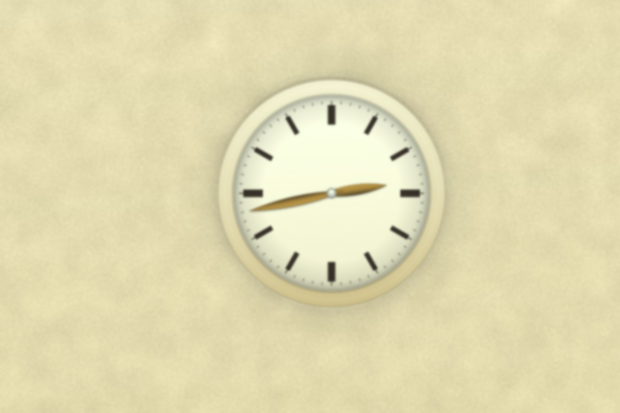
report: 2,43
